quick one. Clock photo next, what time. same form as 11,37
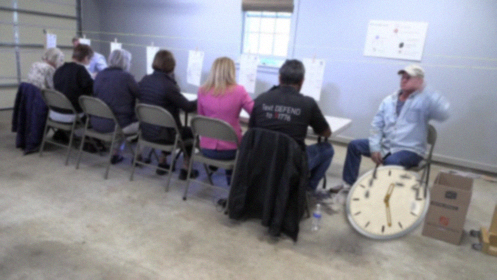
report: 12,28
